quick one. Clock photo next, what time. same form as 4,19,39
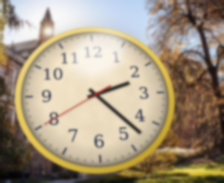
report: 2,22,40
